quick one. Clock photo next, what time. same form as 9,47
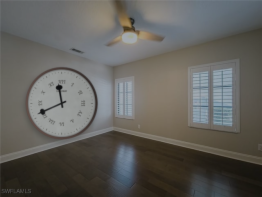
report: 11,41
